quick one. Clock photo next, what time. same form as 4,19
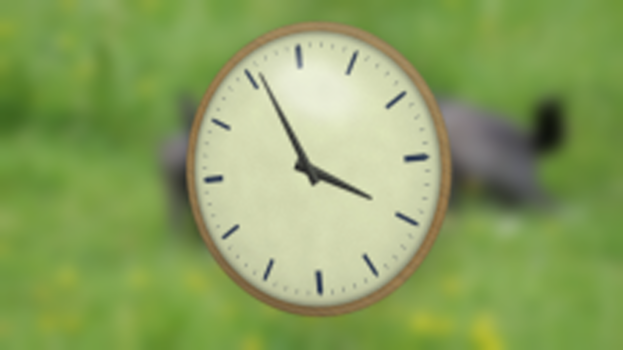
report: 3,56
